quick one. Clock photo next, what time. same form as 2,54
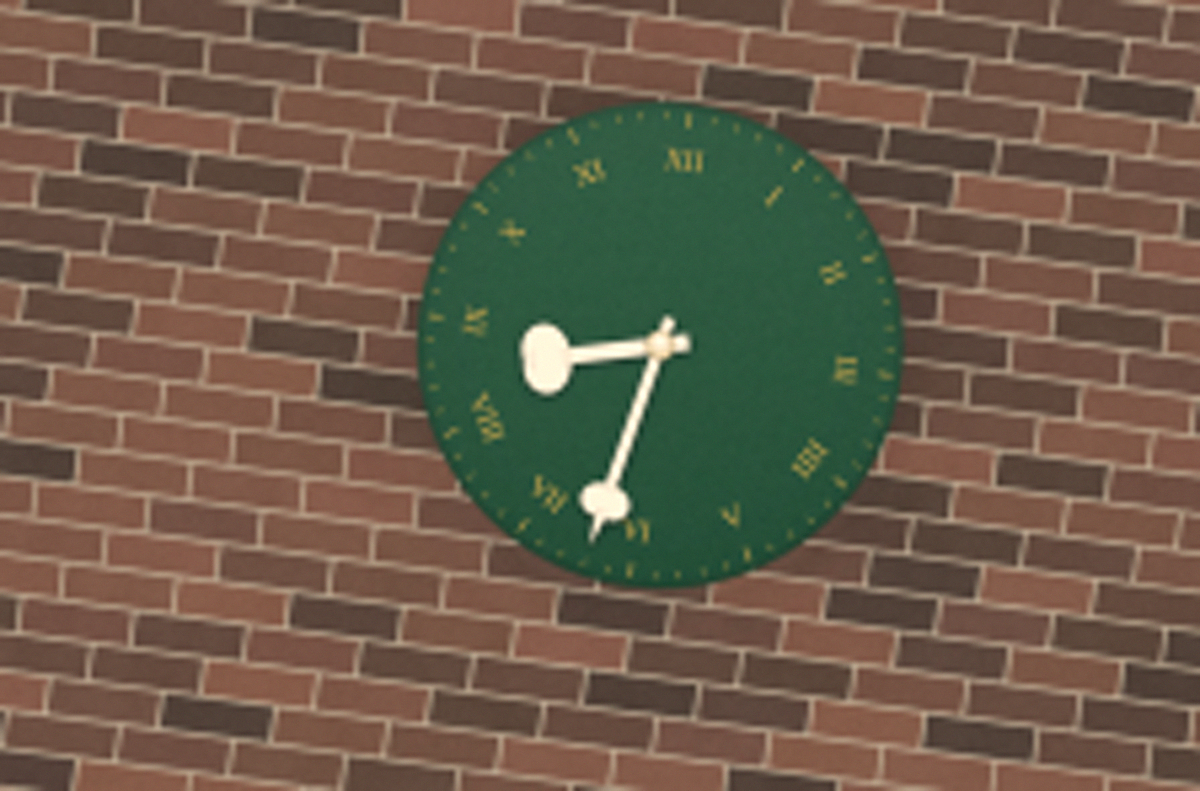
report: 8,32
